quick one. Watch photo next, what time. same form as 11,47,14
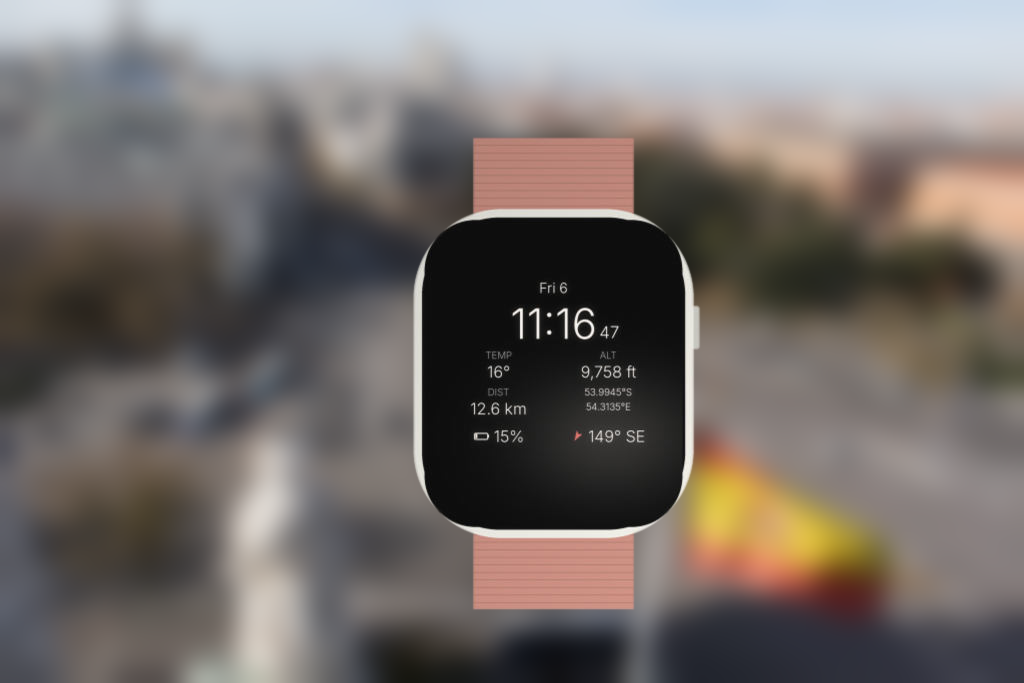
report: 11,16,47
